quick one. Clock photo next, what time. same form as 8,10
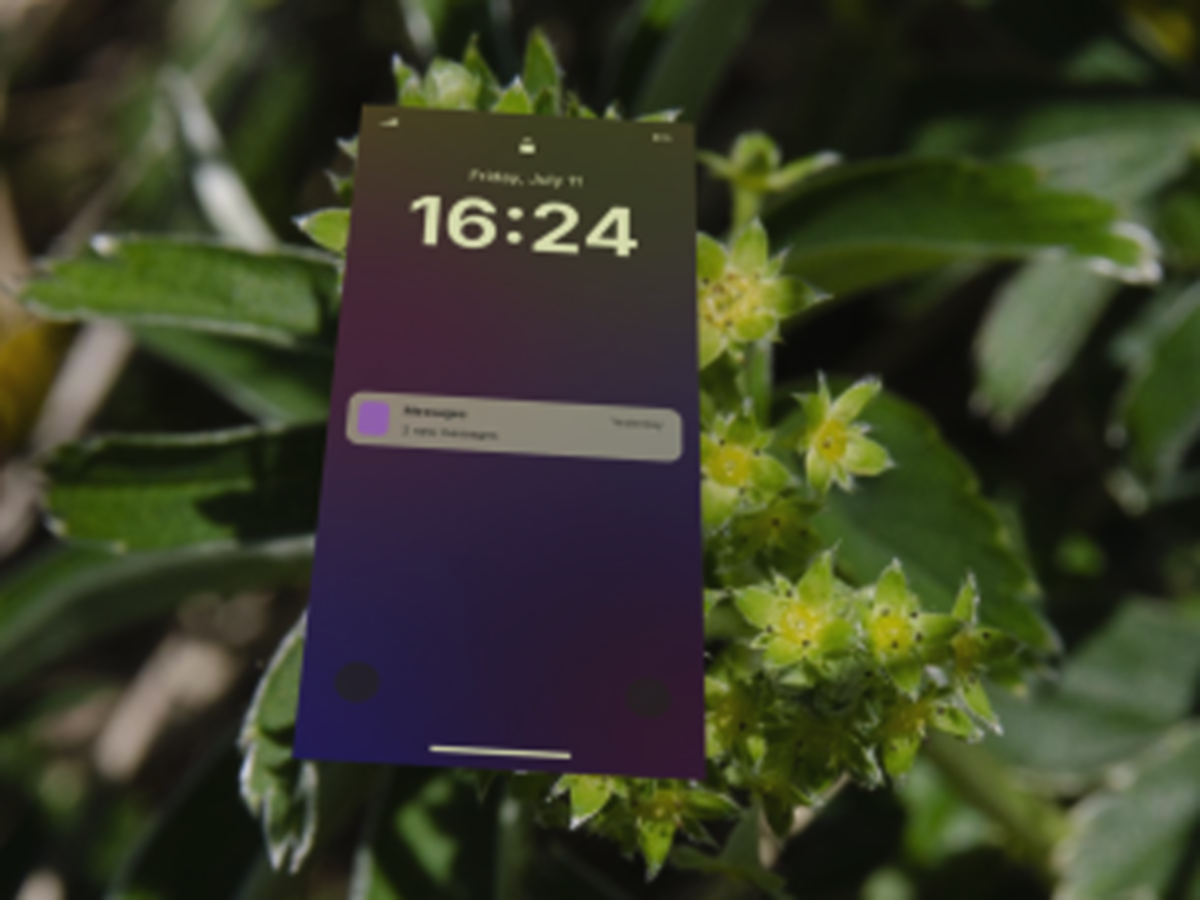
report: 16,24
